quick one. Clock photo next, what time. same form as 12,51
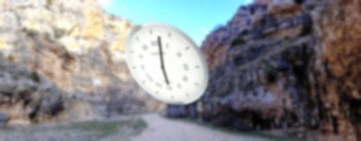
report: 6,02
